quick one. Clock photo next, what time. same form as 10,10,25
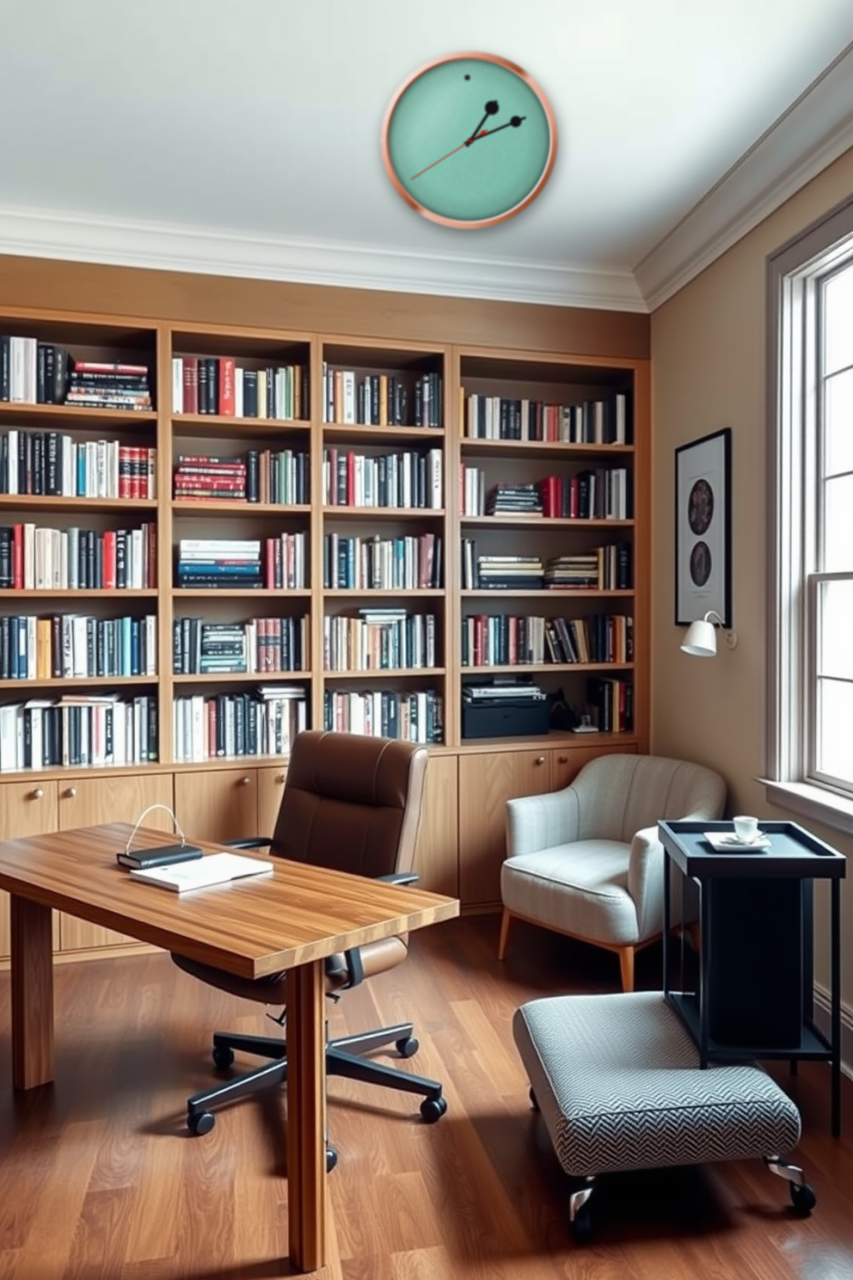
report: 1,11,40
